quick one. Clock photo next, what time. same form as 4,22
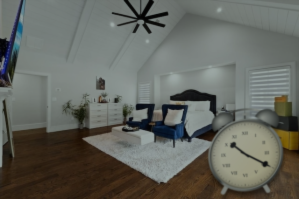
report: 10,20
